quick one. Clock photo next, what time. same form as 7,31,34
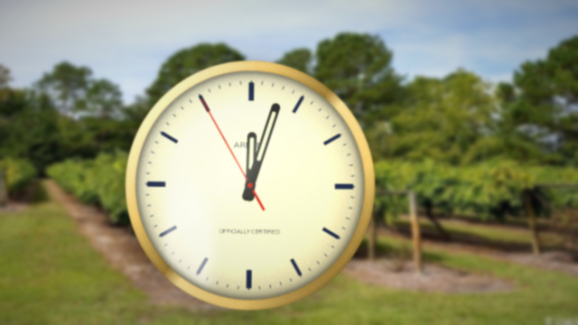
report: 12,02,55
